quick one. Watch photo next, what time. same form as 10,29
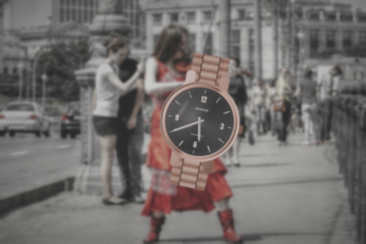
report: 5,40
